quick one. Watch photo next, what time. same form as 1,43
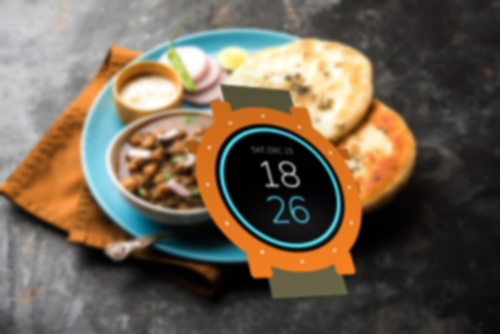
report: 18,26
